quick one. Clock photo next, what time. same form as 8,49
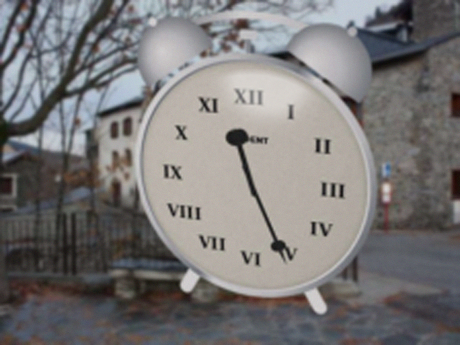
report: 11,26
